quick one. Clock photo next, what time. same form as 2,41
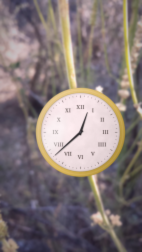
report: 12,38
